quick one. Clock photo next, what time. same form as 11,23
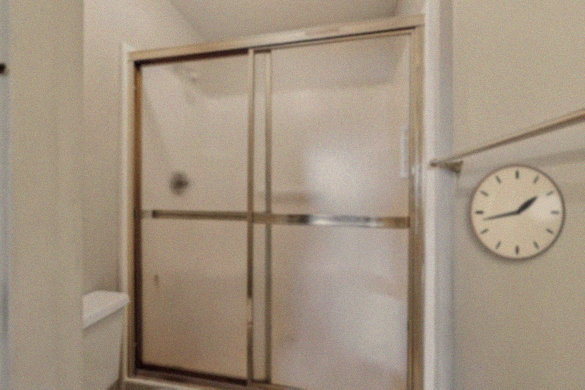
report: 1,43
